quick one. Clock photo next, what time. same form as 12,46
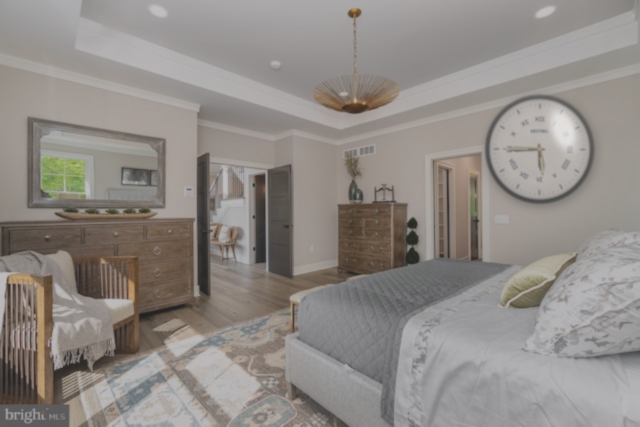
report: 5,45
